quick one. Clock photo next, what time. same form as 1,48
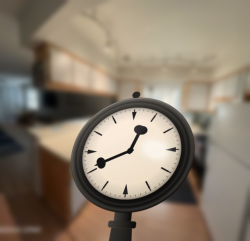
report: 12,41
